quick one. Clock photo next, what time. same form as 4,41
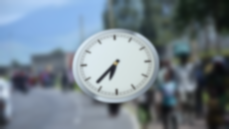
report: 6,37
